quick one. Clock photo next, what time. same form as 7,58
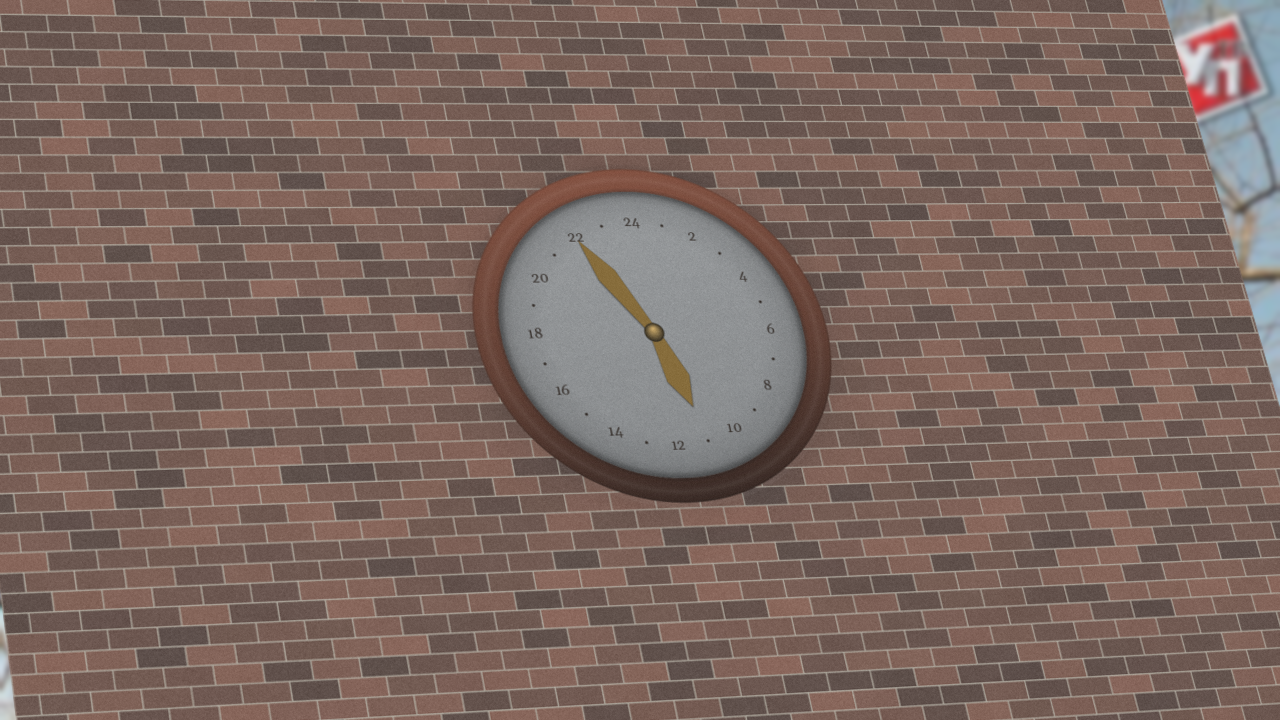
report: 10,55
